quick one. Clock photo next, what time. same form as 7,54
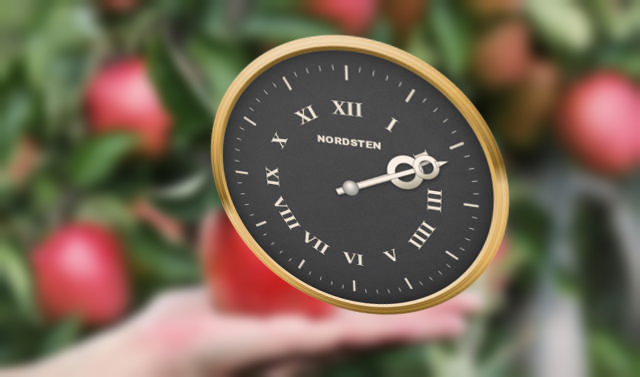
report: 2,11
